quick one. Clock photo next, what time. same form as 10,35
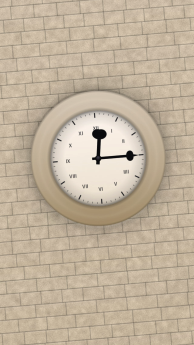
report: 12,15
